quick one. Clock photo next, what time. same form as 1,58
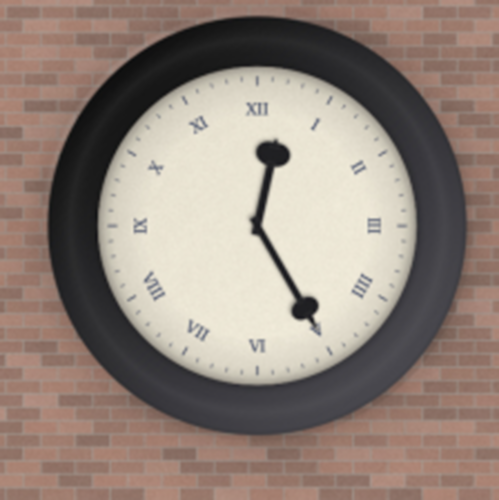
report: 12,25
